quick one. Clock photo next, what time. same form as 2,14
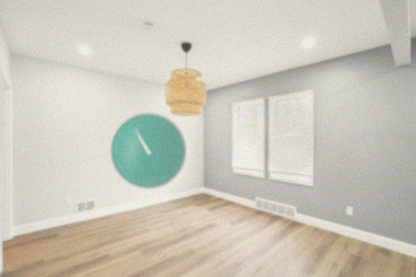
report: 10,55
